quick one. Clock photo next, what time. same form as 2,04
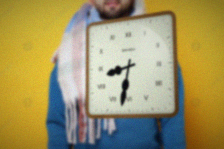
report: 8,32
